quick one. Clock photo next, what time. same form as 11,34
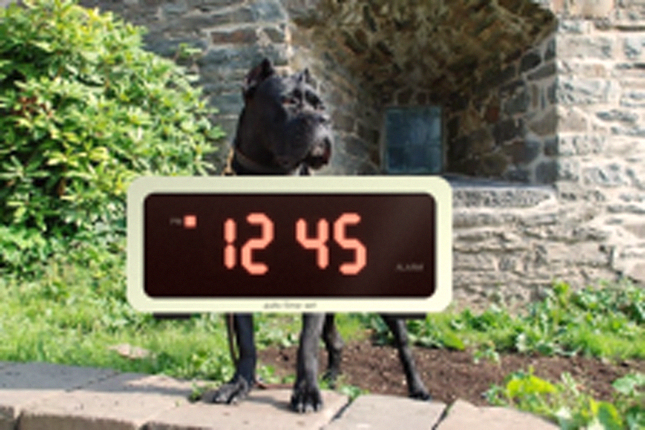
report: 12,45
